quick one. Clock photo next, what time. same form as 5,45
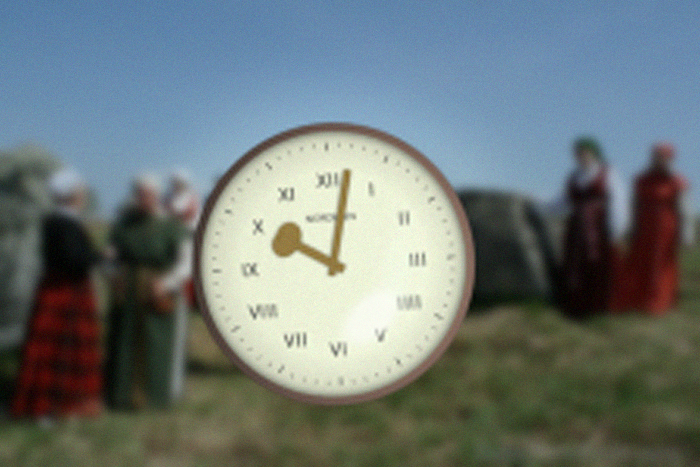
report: 10,02
